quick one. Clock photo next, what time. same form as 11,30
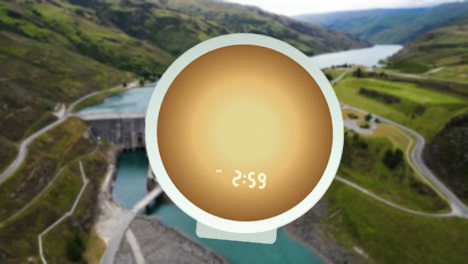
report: 2,59
